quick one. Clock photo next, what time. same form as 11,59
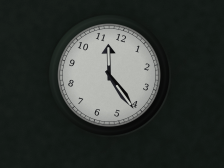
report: 11,21
